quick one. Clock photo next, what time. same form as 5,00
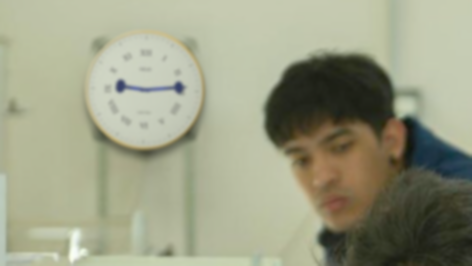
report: 9,14
